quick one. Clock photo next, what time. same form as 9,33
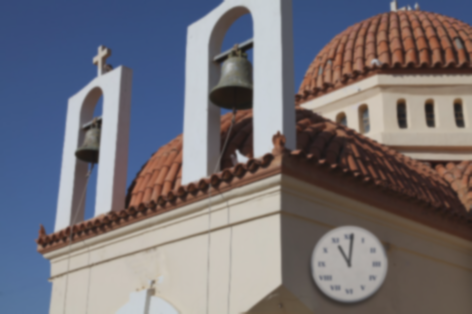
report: 11,01
